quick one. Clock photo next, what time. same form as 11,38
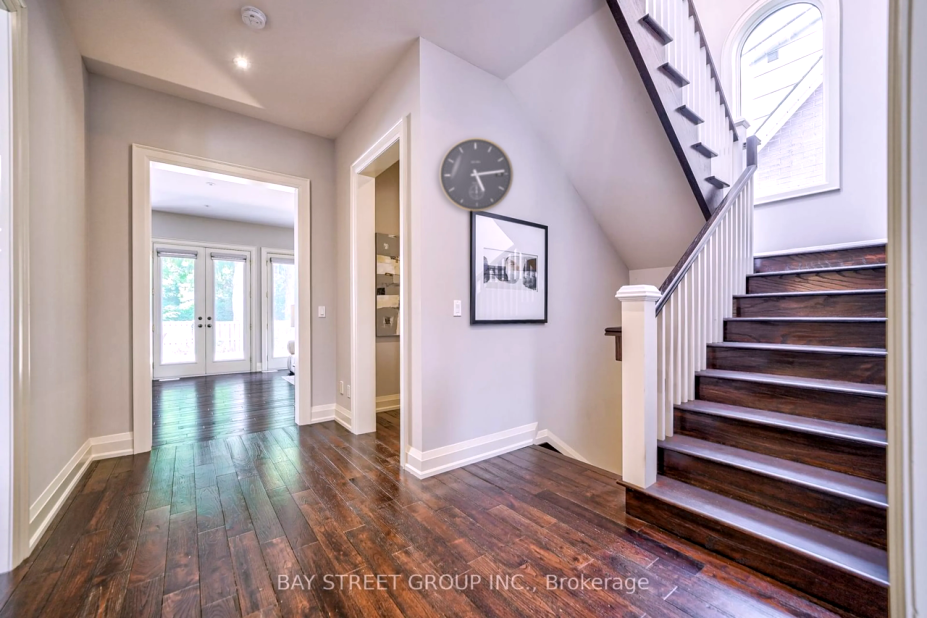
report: 5,14
